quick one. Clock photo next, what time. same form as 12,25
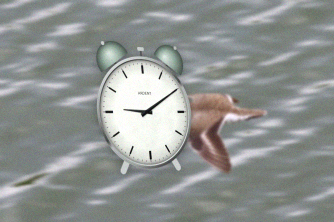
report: 9,10
